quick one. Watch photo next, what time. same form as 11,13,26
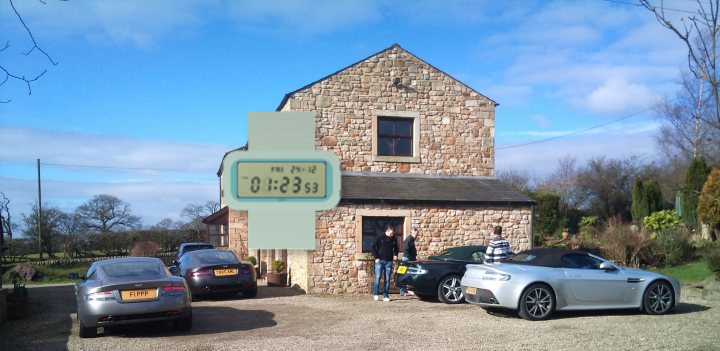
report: 1,23,53
